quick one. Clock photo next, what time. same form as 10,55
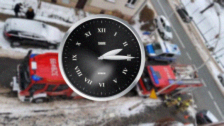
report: 2,15
